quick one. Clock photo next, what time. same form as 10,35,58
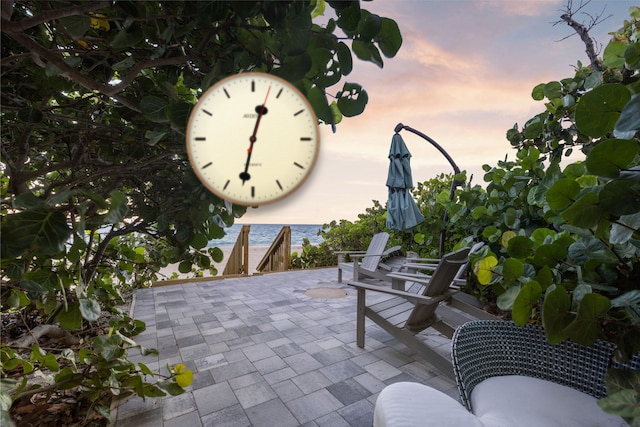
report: 12,32,03
